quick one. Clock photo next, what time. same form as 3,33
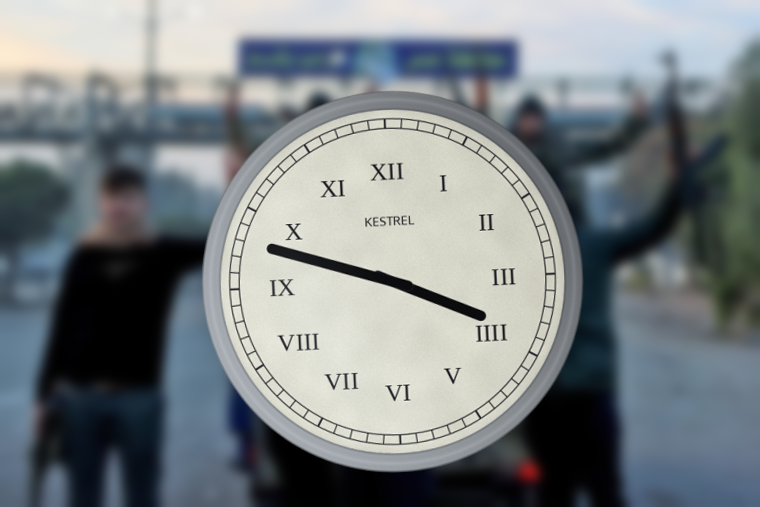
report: 3,48
